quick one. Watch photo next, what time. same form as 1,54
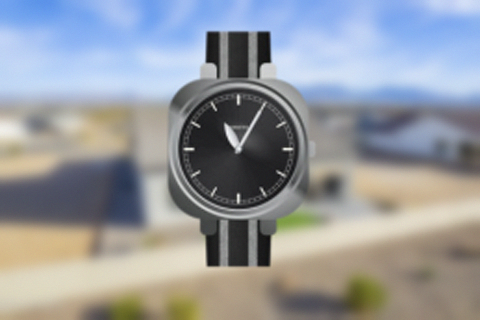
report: 11,05
